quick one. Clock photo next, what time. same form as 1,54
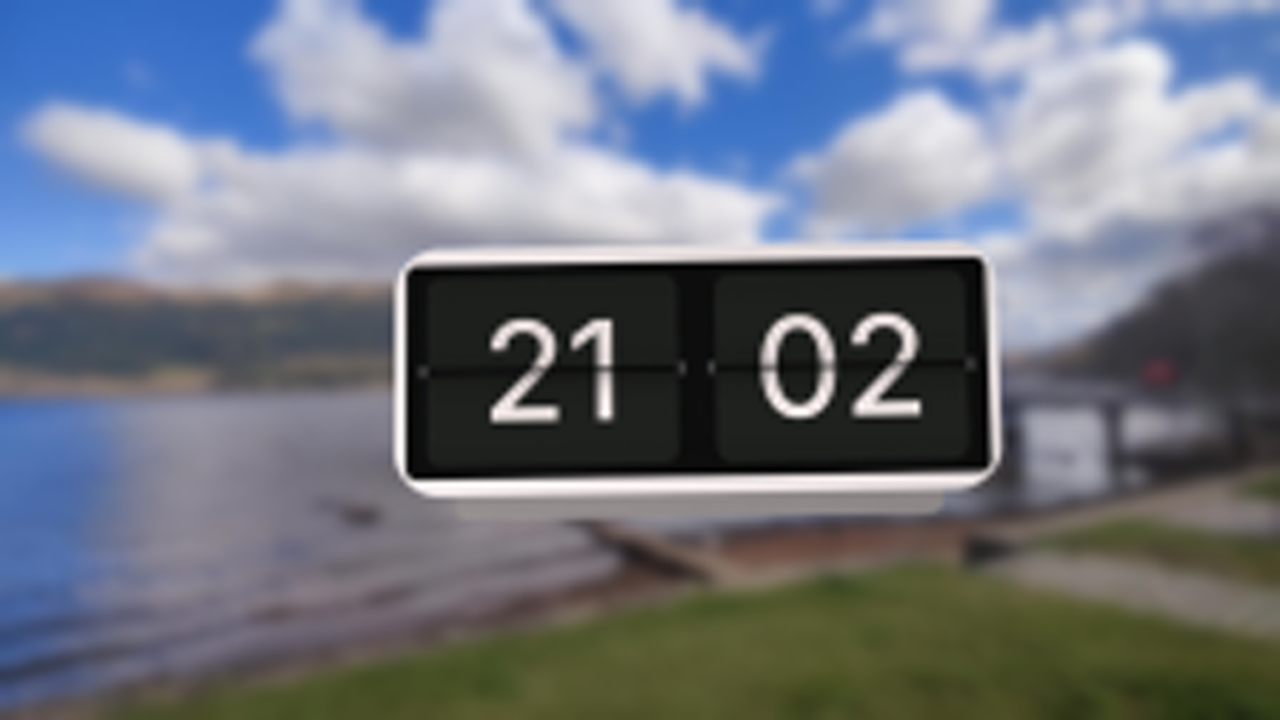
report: 21,02
